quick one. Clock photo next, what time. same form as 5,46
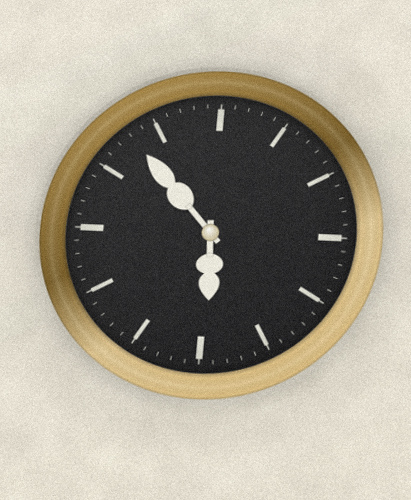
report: 5,53
